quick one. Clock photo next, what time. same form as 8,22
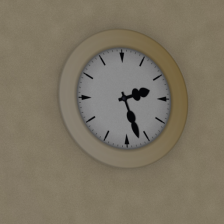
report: 2,27
